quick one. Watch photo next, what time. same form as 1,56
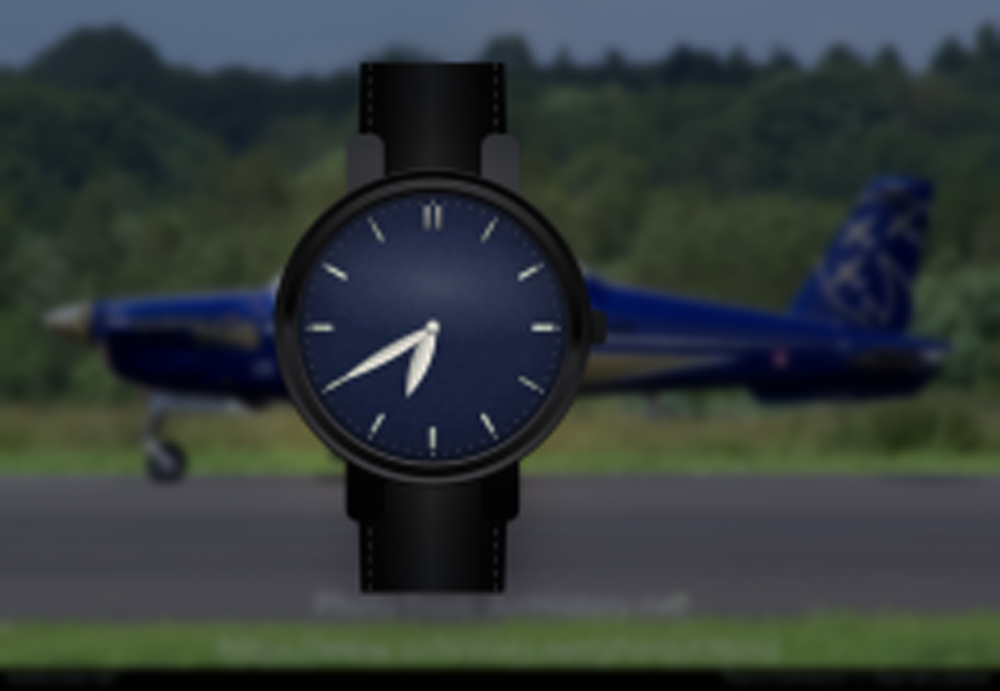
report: 6,40
